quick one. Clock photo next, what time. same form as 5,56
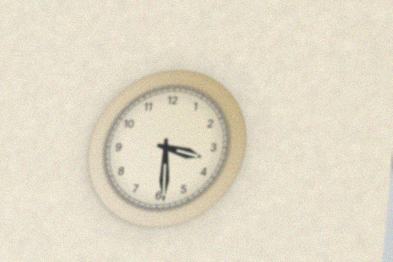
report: 3,29
